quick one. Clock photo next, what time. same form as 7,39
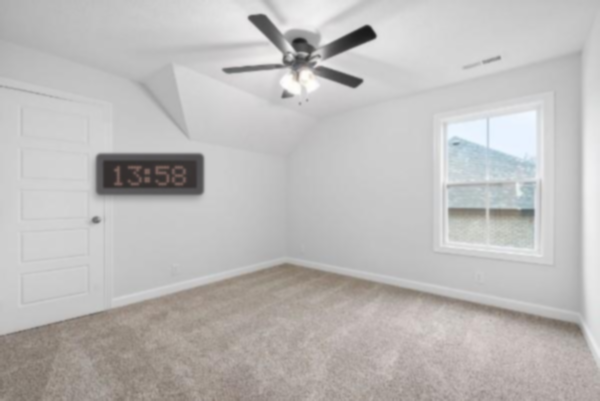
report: 13,58
